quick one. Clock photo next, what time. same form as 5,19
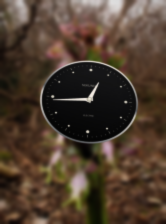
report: 12,44
